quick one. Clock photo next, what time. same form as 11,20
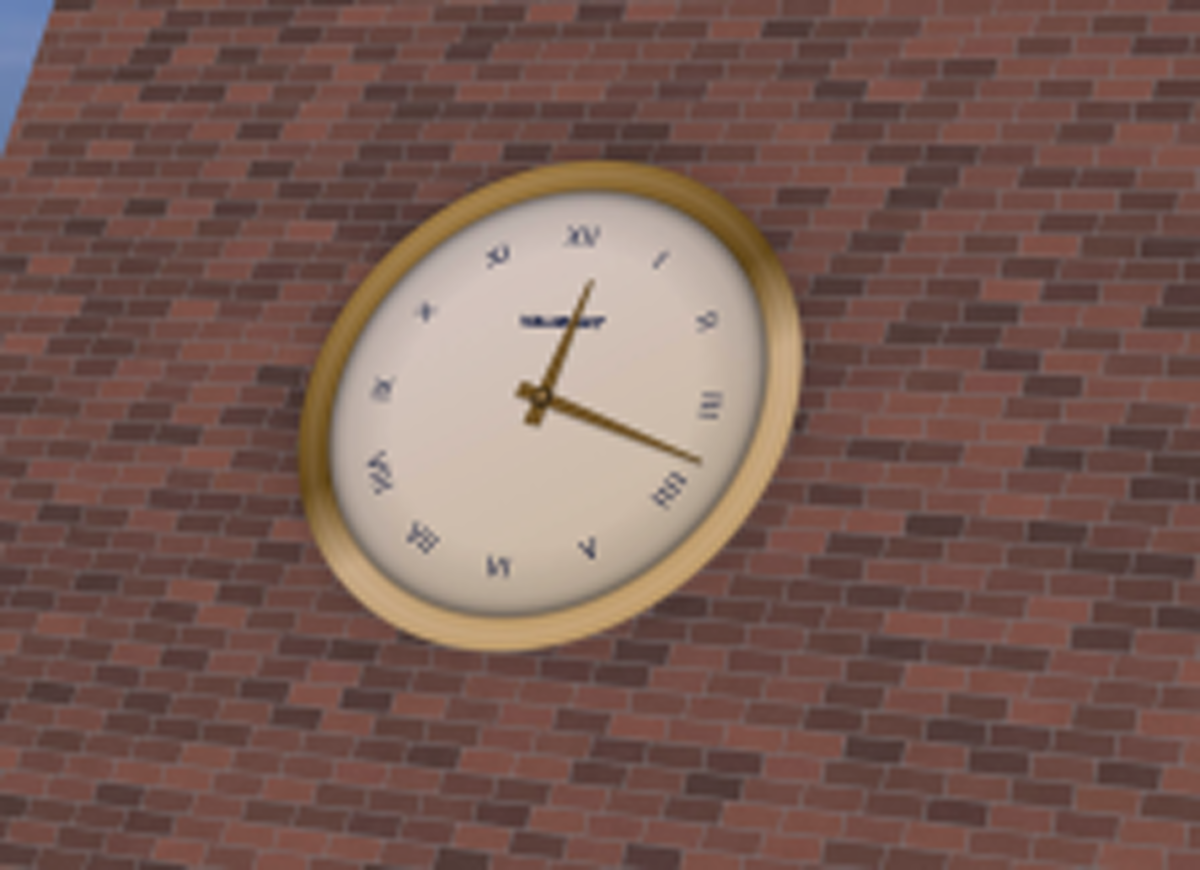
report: 12,18
